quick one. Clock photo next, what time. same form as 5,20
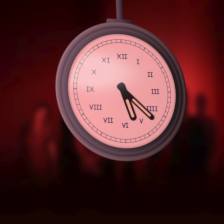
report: 5,22
